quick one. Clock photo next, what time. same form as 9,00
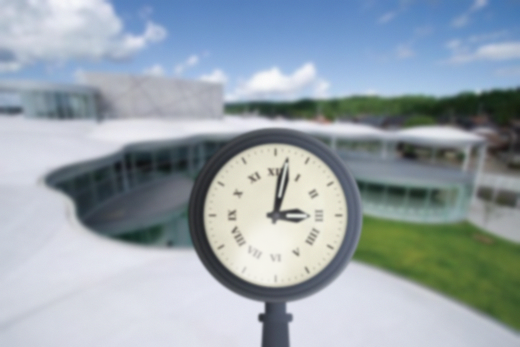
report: 3,02
